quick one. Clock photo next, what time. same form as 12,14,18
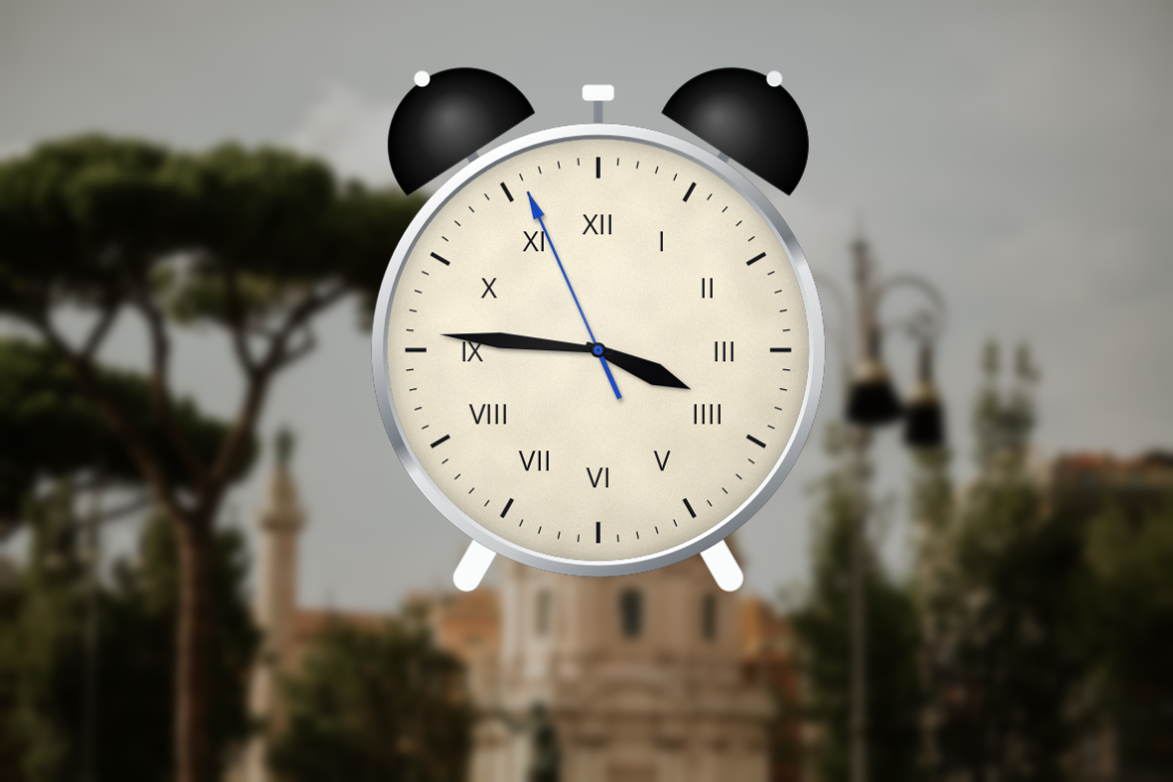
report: 3,45,56
